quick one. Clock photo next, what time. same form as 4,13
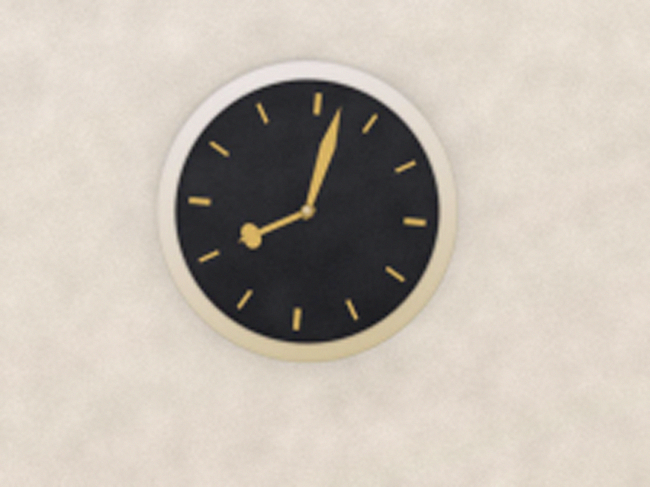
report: 8,02
